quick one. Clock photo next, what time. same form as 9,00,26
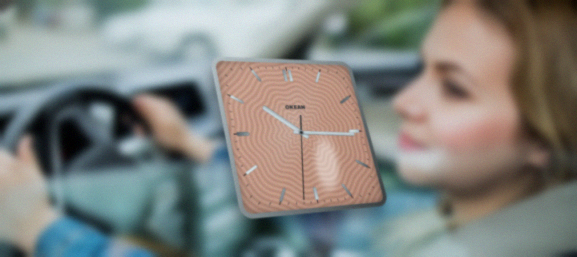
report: 10,15,32
